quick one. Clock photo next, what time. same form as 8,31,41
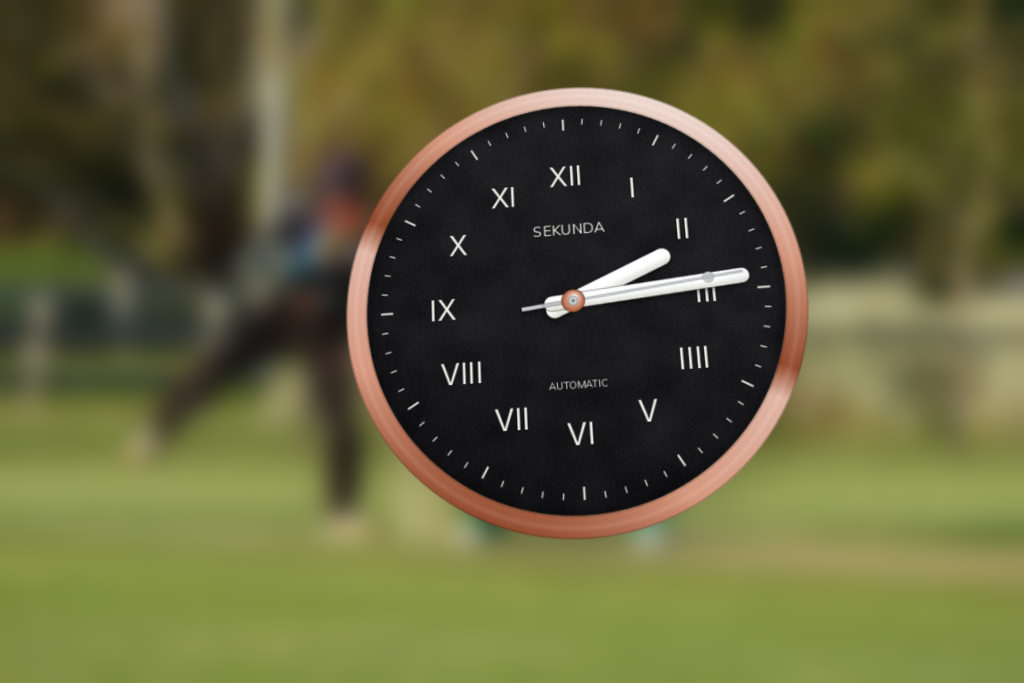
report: 2,14,14
